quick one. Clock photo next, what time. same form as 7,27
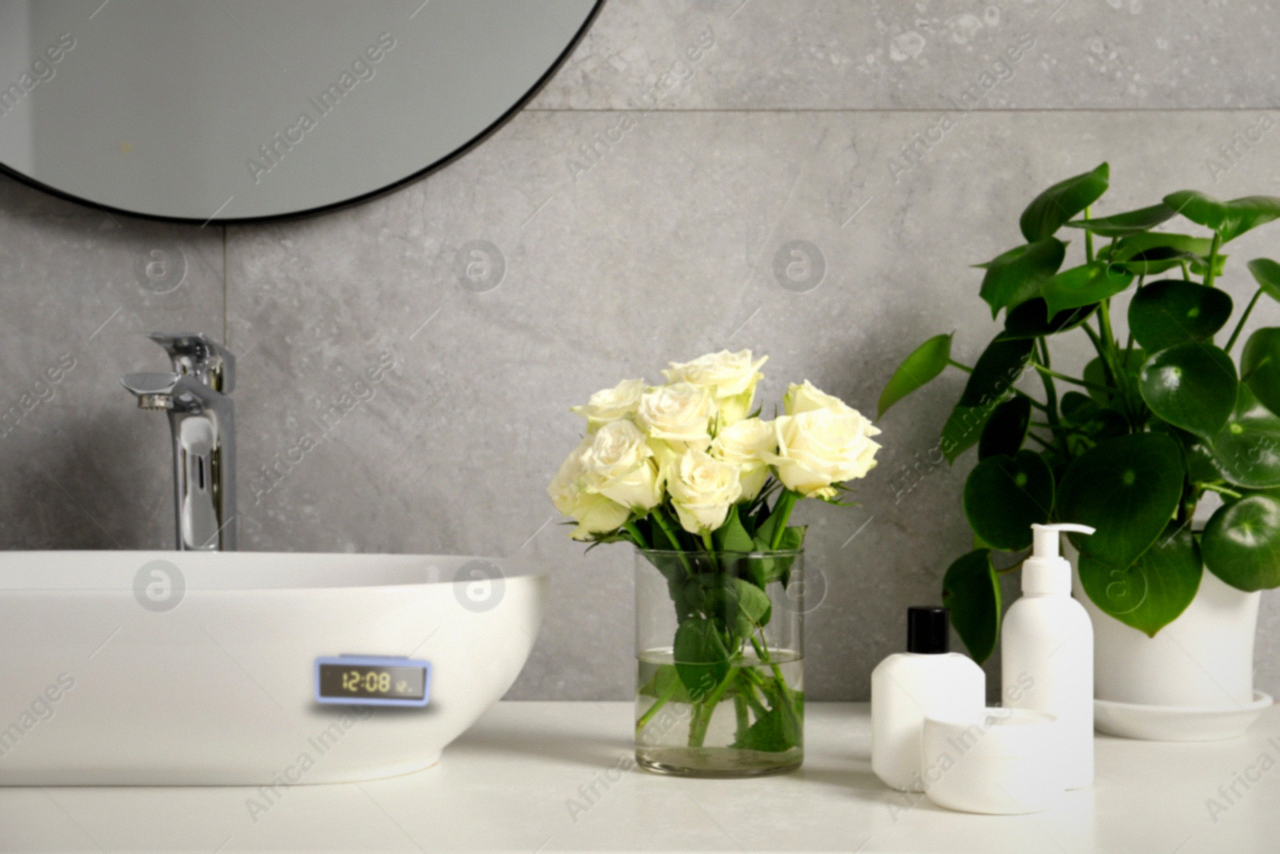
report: 12,08
